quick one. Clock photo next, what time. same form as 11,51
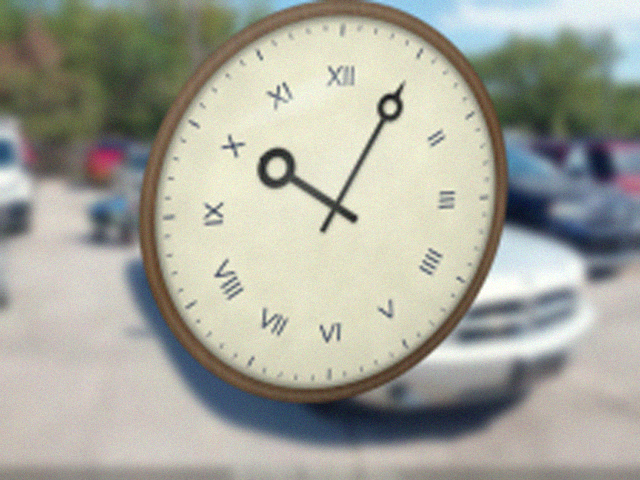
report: 10,05
